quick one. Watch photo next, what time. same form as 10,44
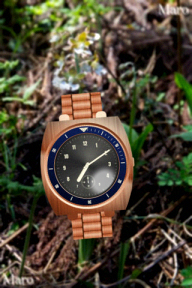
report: 7,10
